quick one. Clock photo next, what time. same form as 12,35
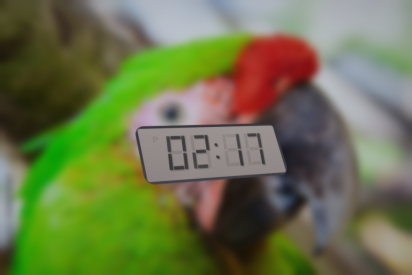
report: 2,17
